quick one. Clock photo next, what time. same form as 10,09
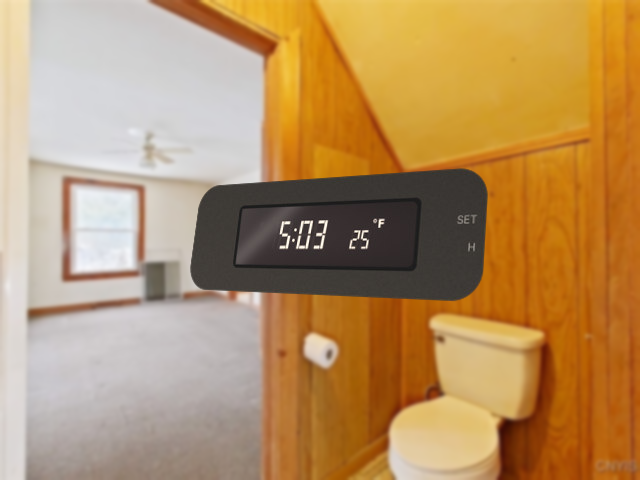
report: 5,03
